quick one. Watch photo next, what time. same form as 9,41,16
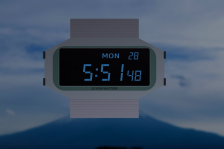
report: 5,51,48
